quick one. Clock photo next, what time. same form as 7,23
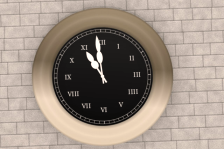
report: 10,59
